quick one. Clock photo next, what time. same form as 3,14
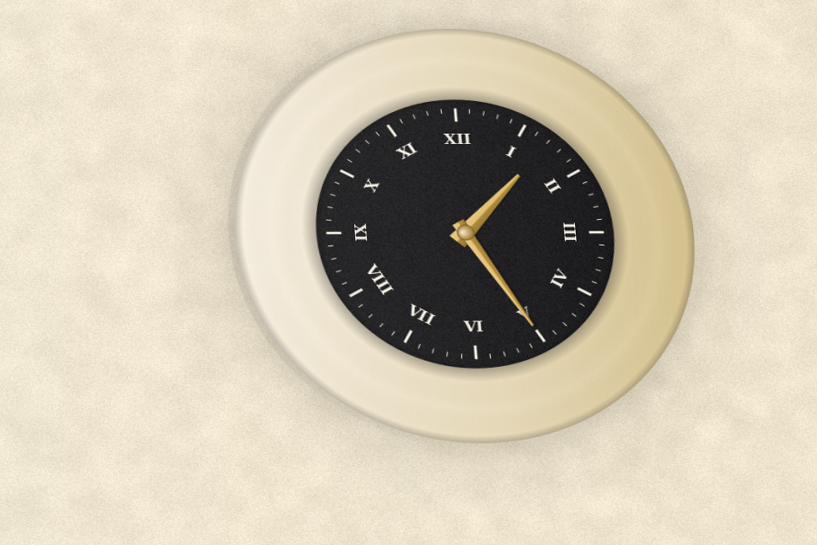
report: 1,25
